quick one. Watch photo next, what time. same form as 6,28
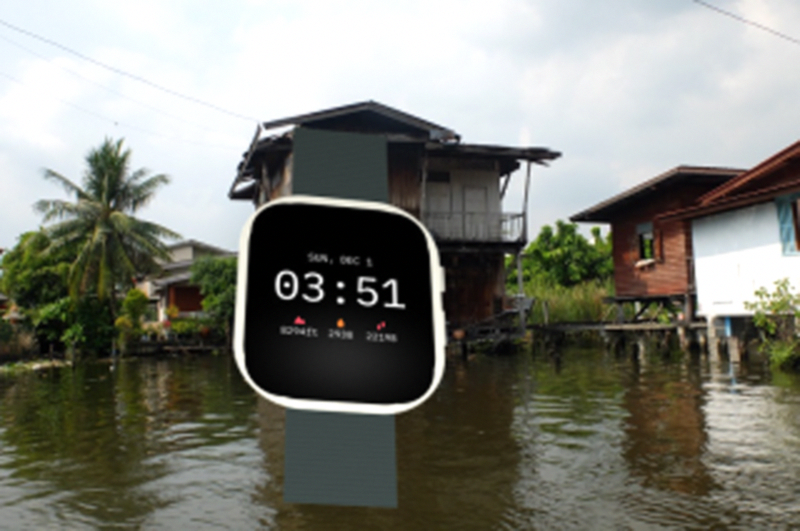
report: 3,51
